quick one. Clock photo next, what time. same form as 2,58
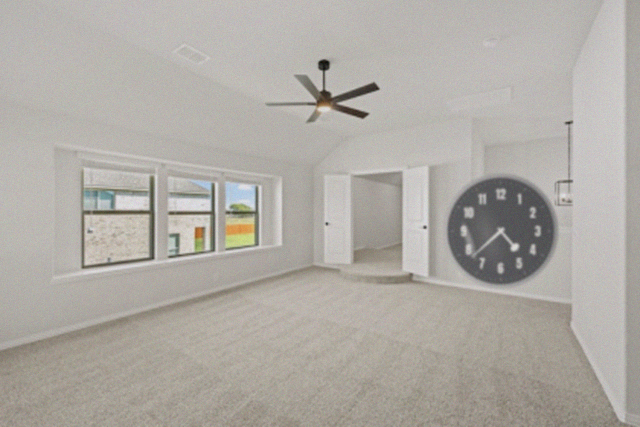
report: 4,38
